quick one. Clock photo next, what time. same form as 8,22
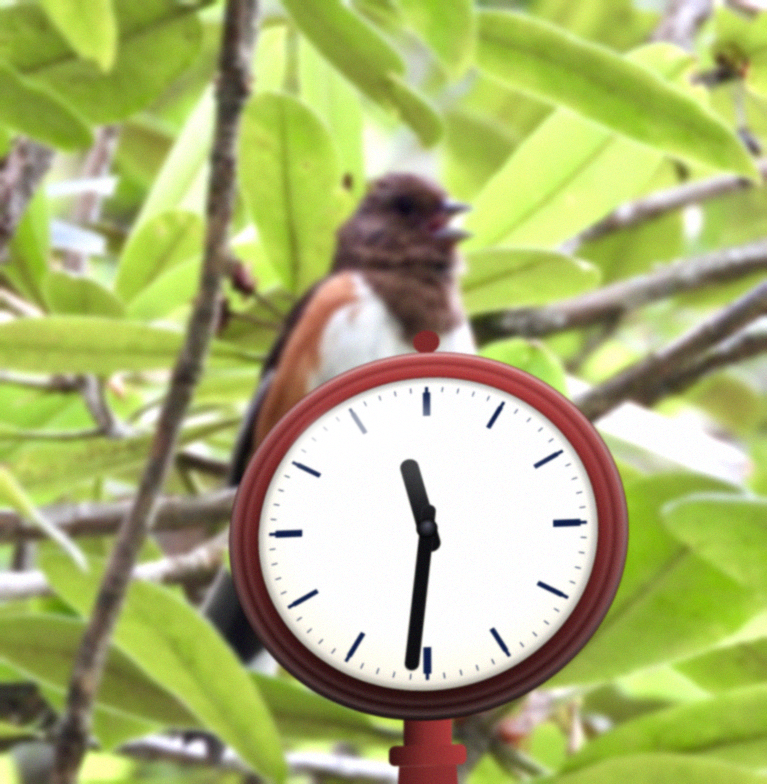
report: 11,31
